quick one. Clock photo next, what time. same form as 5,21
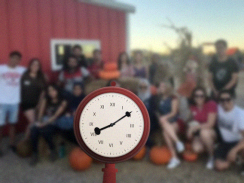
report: 8,09
